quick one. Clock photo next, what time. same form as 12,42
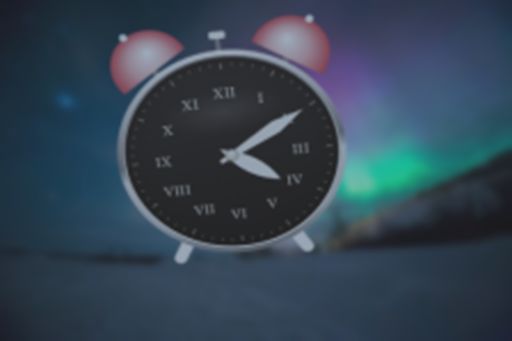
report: 4,10
